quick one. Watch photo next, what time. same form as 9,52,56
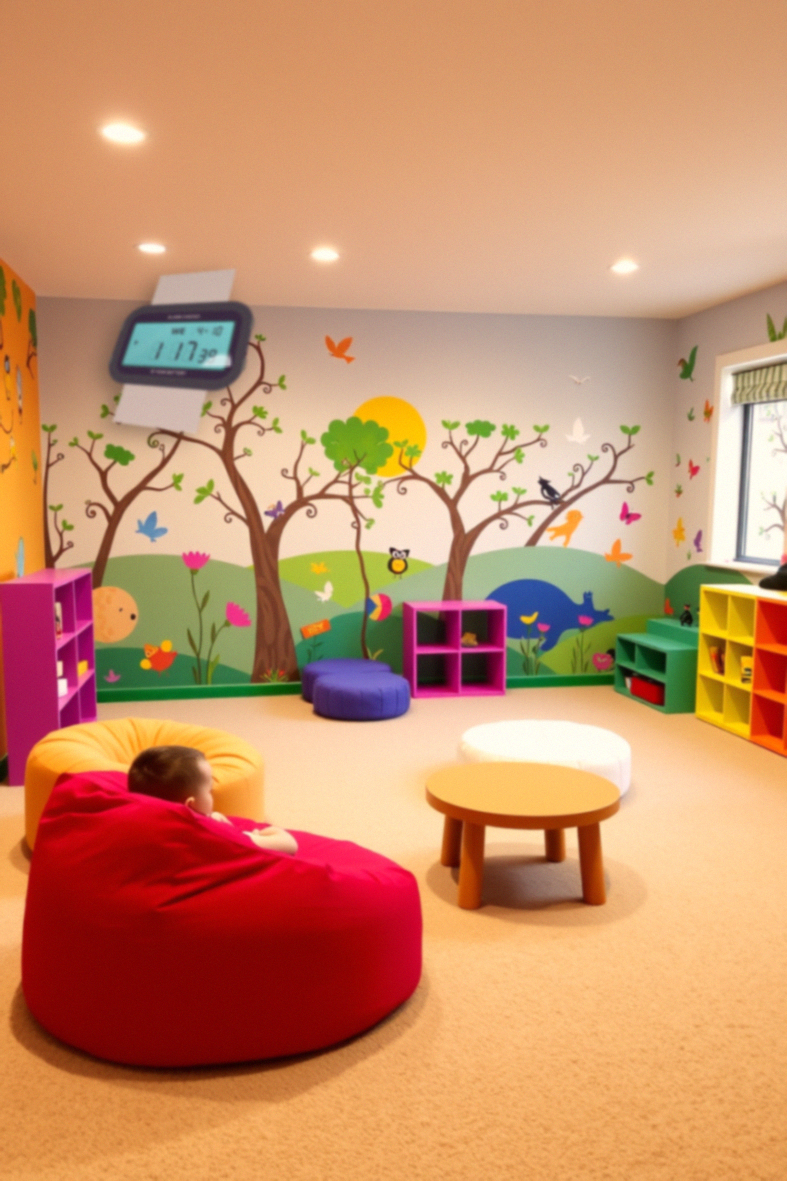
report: 1,17,39
